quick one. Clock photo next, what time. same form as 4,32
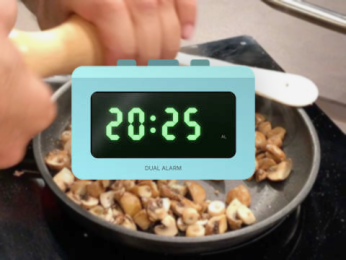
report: 20,25
